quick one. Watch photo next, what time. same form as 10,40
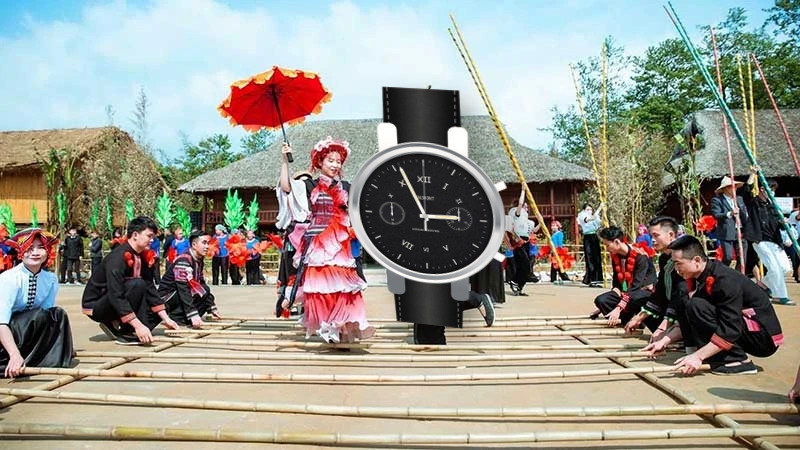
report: 2,56
